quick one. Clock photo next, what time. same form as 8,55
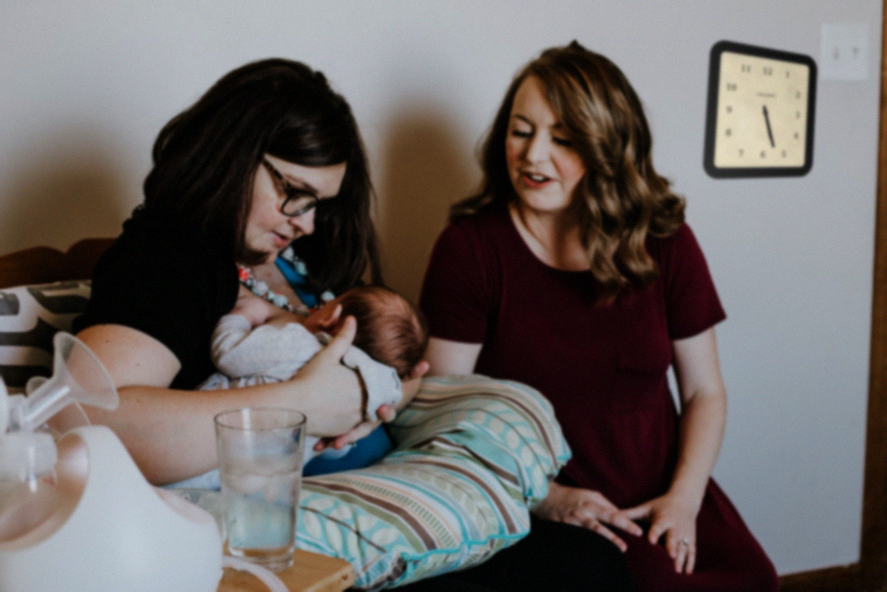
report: 5,27
